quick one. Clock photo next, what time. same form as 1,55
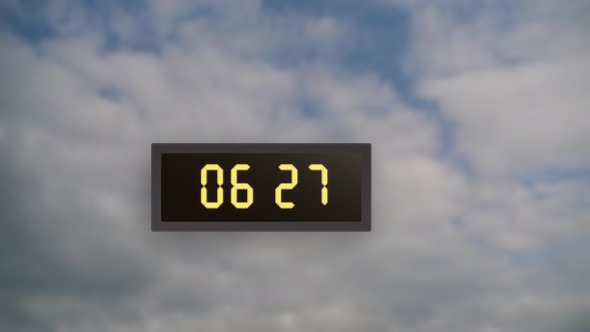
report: 6,27
